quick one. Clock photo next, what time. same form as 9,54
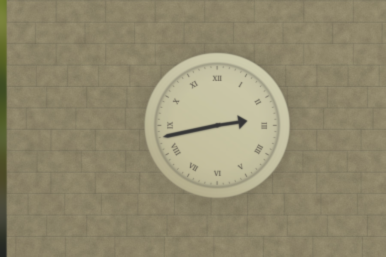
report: 2,43
